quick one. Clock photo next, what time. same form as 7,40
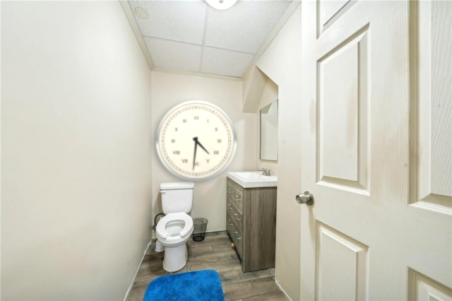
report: 4,31
